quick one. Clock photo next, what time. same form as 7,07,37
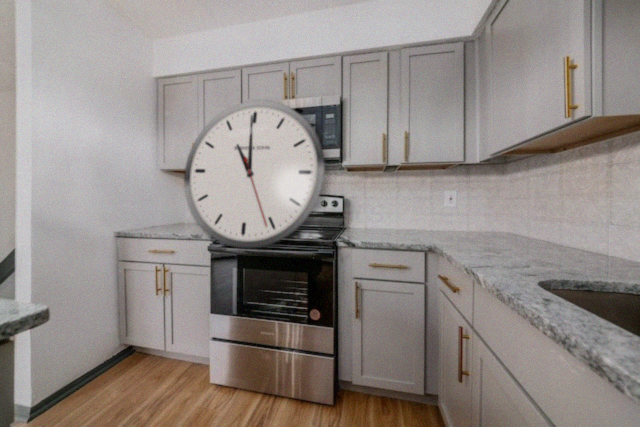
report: 10,59,26
